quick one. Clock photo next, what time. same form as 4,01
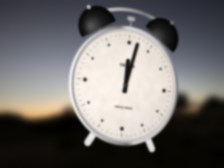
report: 12,02
